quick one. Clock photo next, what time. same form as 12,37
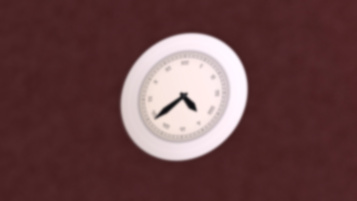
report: 4,39
